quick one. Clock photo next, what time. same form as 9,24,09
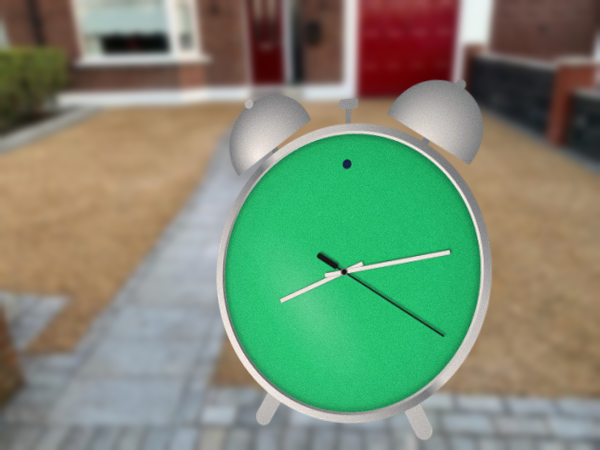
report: 8,13,20
